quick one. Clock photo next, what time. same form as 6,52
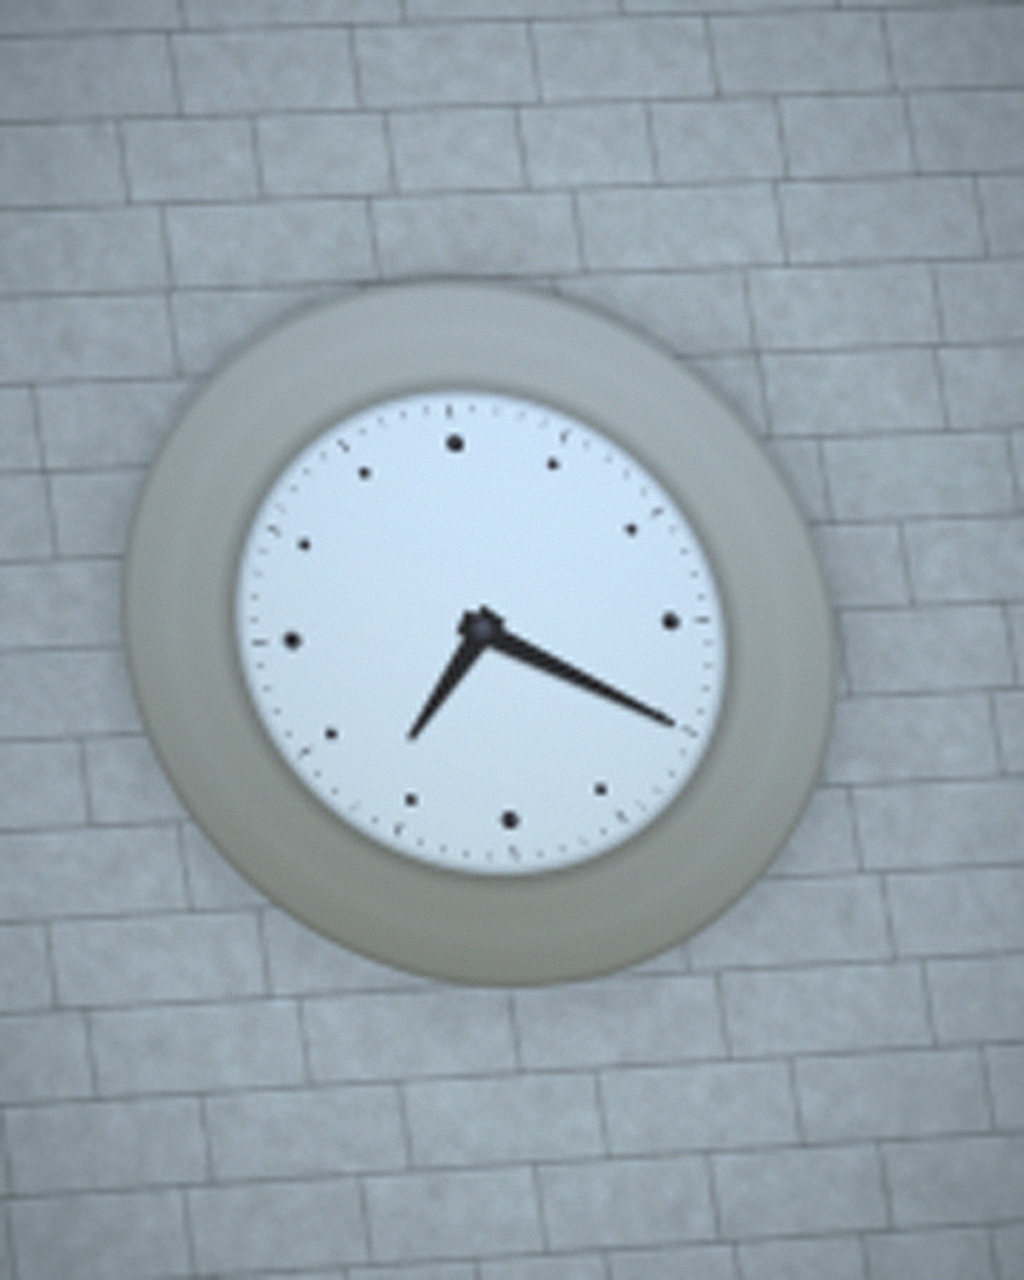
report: 7,20
